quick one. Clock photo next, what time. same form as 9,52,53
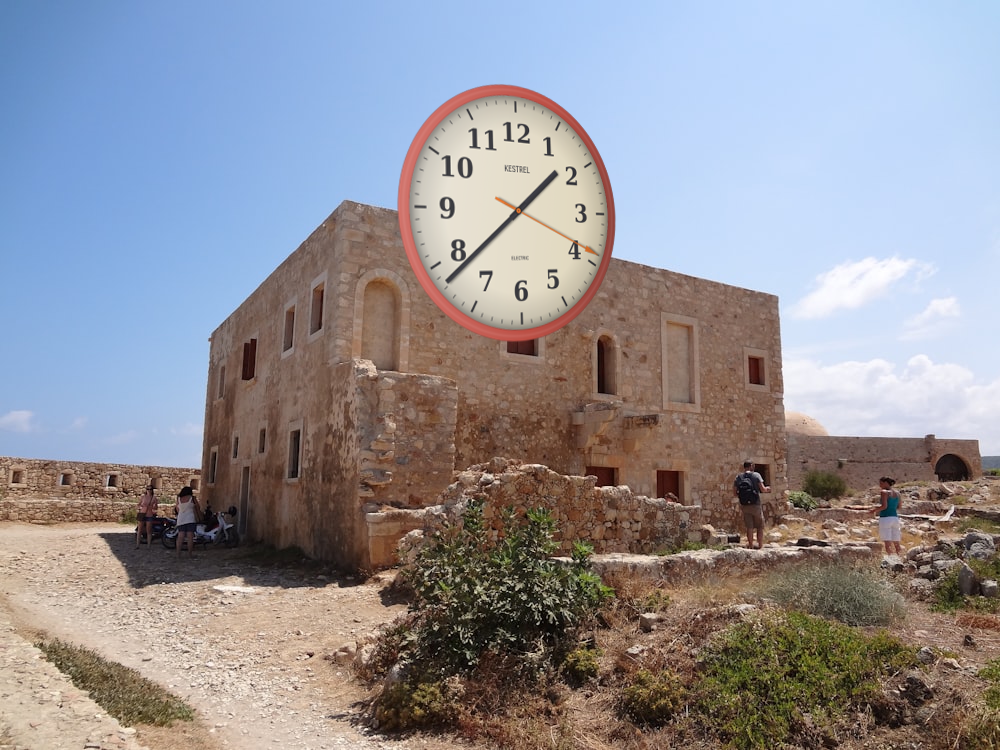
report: 1,38,19
